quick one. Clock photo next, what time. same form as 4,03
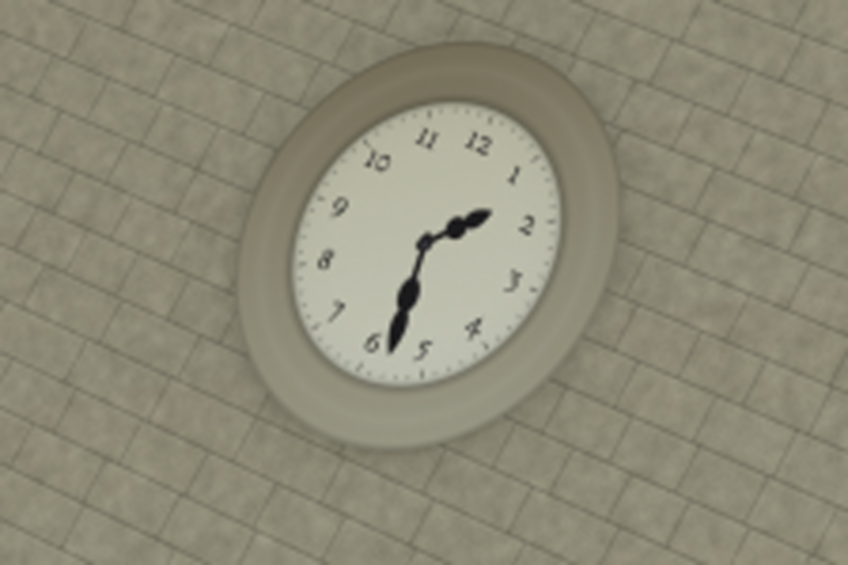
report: 1,28
